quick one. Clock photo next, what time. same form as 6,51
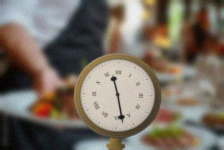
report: 11,28
